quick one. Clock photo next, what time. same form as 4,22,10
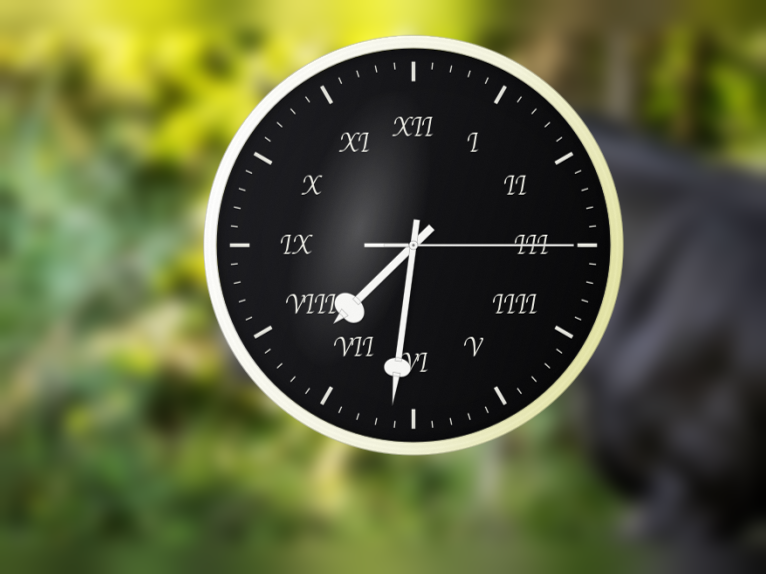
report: 7,31,15
